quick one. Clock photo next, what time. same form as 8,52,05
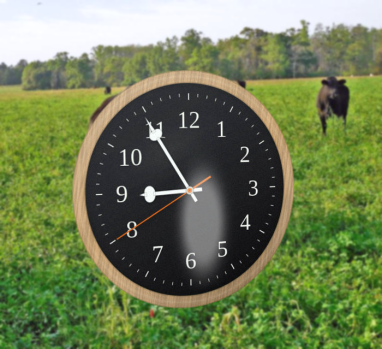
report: 8,54,40
